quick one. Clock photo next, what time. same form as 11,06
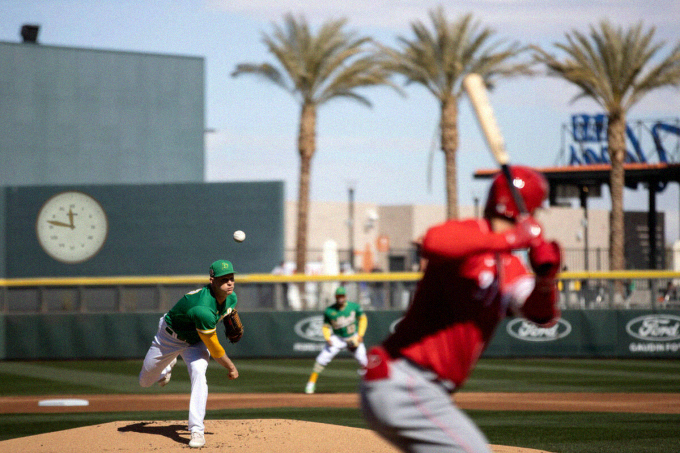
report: 11,47
